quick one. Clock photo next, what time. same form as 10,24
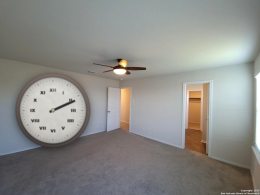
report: 2,11
